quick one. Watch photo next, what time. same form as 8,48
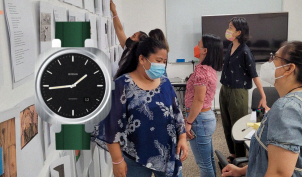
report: 1,44
